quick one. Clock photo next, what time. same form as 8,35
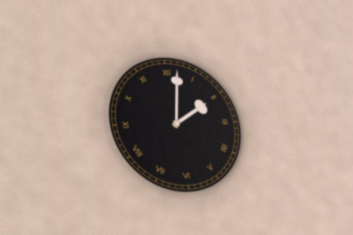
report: 2,02
